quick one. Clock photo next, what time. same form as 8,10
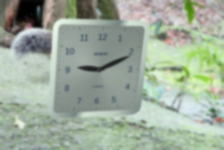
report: 9,11
